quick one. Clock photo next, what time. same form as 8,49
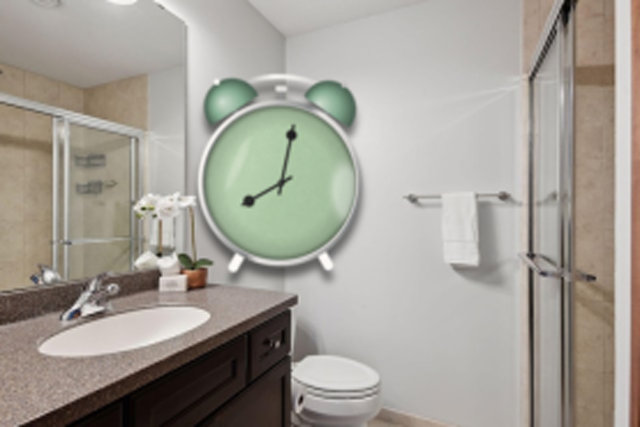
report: 8,02
